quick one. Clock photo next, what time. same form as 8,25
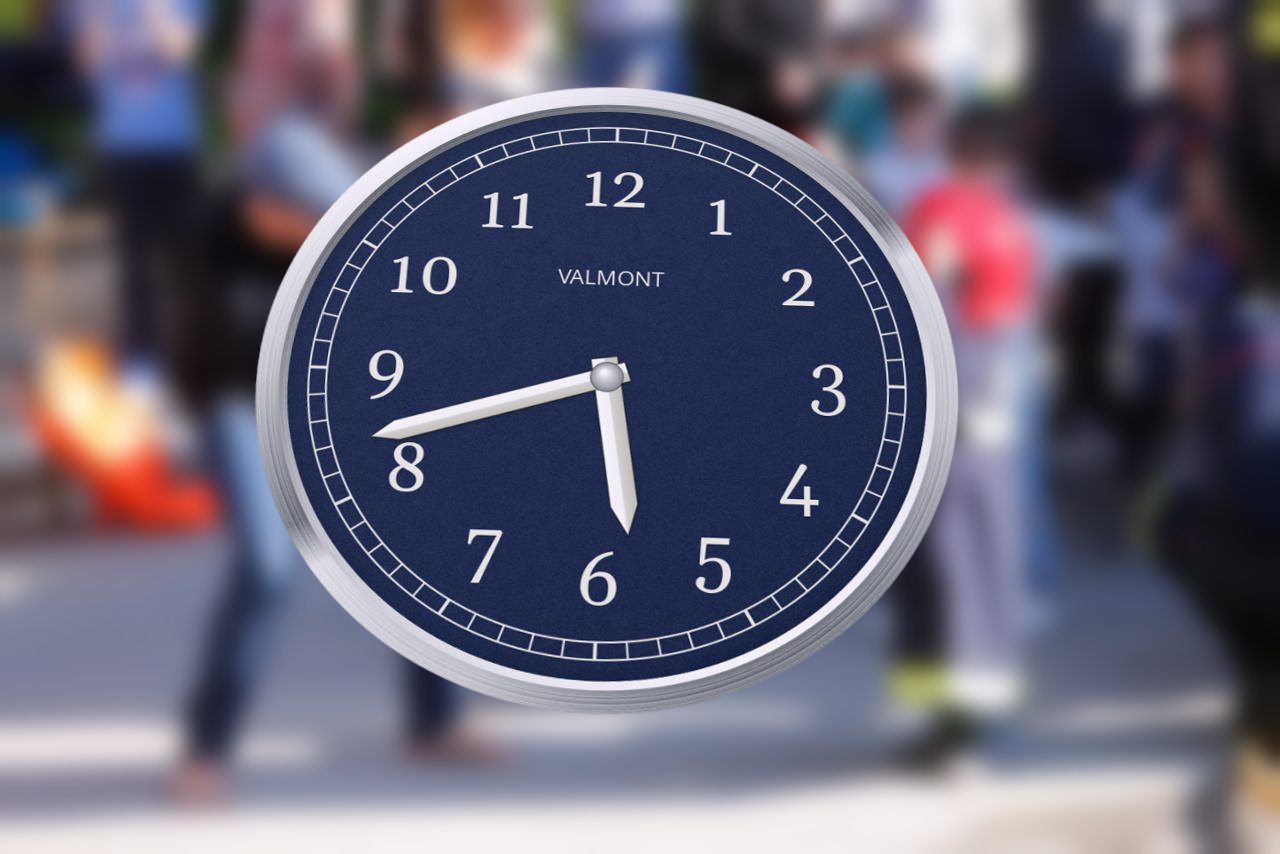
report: 5,42
